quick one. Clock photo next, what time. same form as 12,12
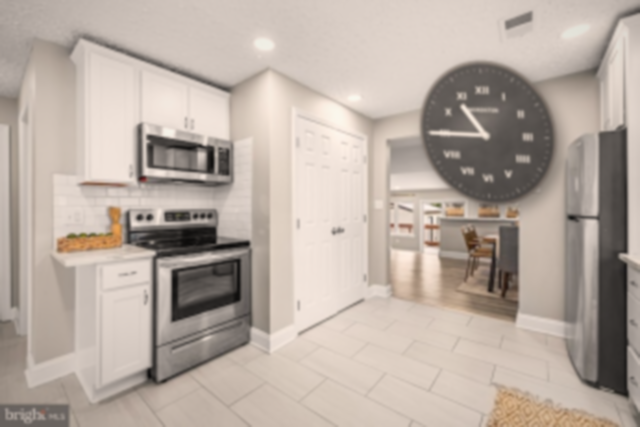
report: 10,45
